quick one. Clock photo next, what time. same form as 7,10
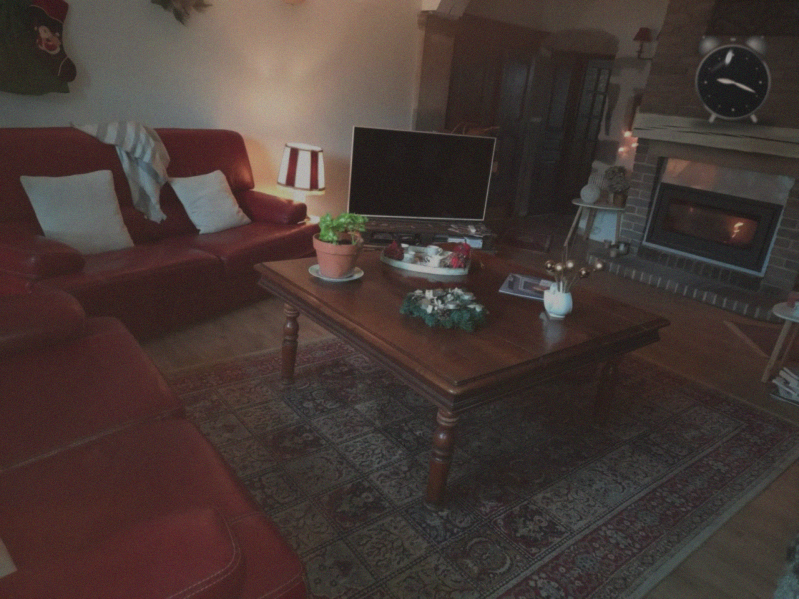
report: 9,19
